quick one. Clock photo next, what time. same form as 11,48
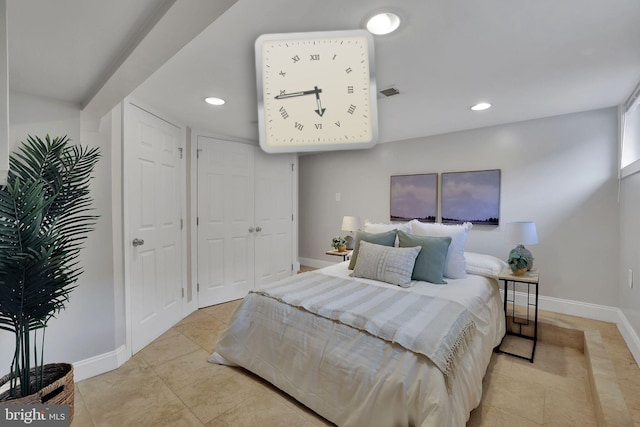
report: 5,44
